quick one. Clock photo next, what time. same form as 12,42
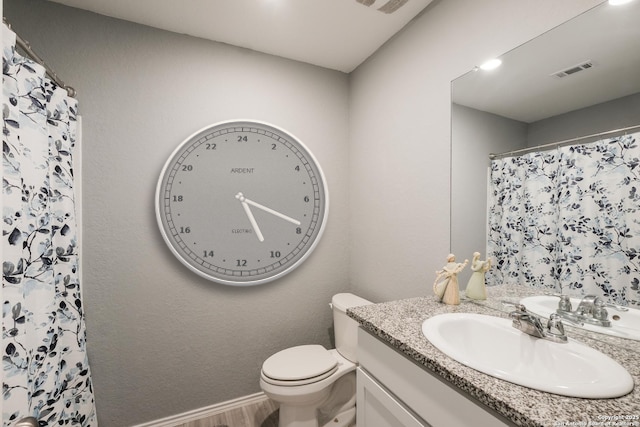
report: 10,19
